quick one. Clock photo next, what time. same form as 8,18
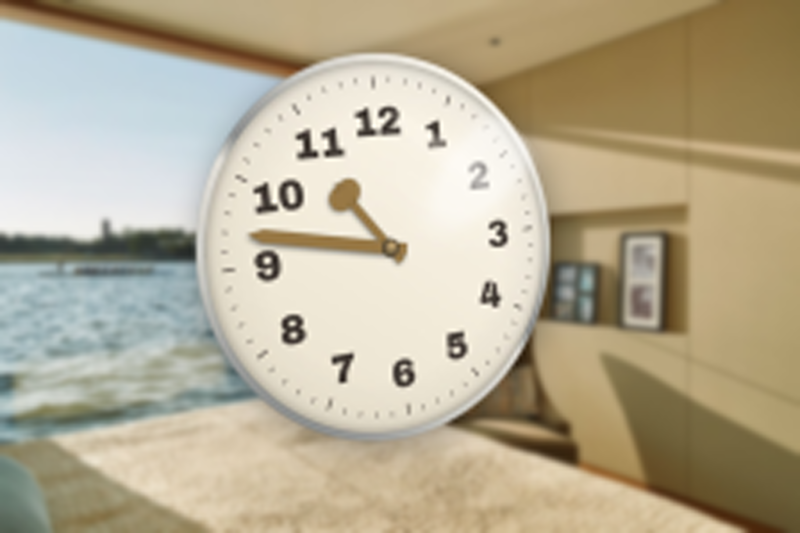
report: 10,47
